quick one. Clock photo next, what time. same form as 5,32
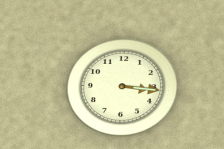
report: 3,16
